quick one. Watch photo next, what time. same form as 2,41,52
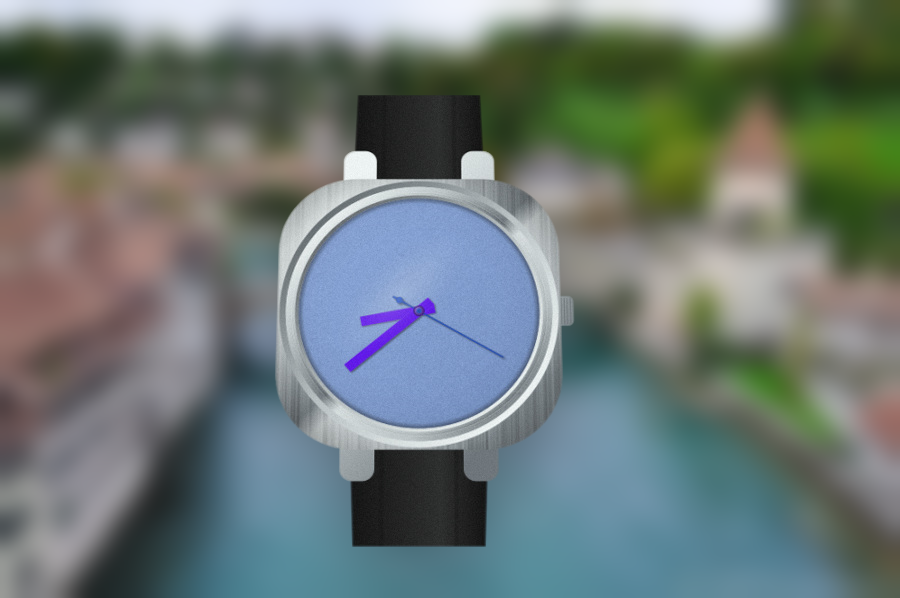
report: 8,38,20
